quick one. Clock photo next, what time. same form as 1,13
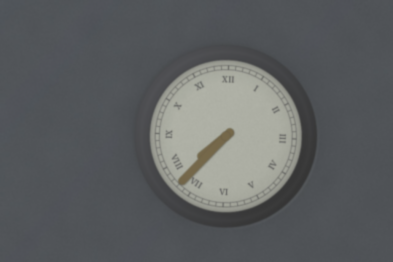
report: 7,37
